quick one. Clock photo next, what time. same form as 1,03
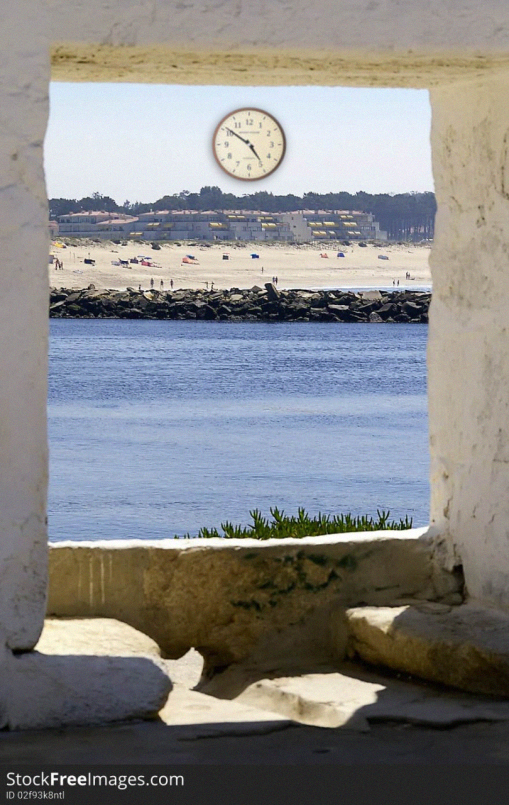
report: 4,51
